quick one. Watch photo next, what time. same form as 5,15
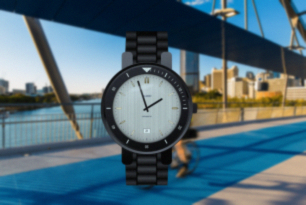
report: 1,57
